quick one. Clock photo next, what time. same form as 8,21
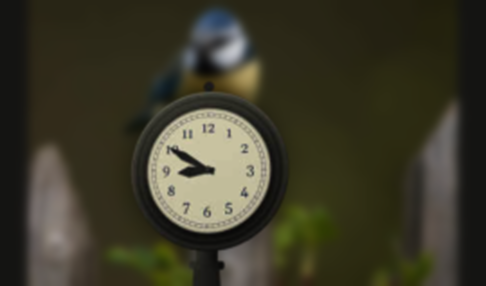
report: 8,50
